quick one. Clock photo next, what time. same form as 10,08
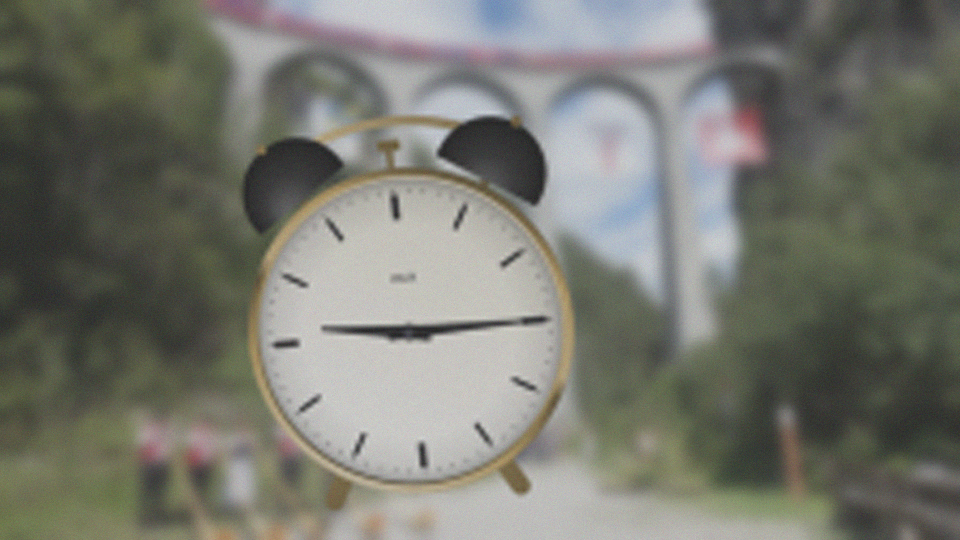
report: 9,15
